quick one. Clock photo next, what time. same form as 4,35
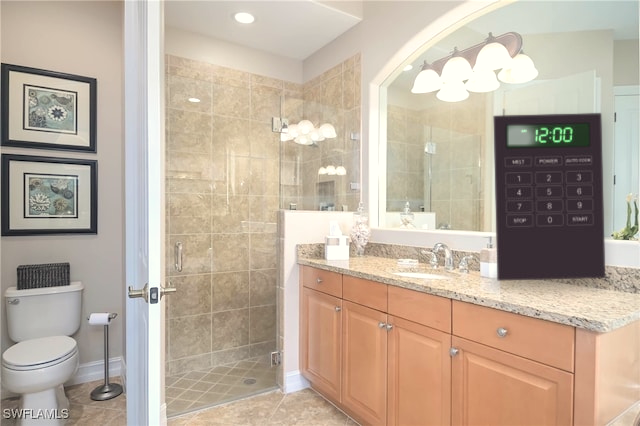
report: 12,00
